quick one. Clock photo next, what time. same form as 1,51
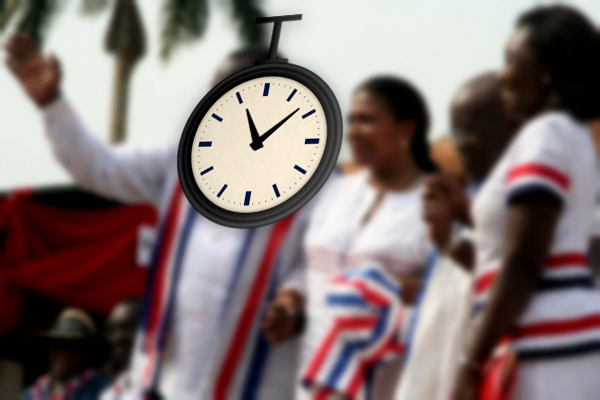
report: 11,08
